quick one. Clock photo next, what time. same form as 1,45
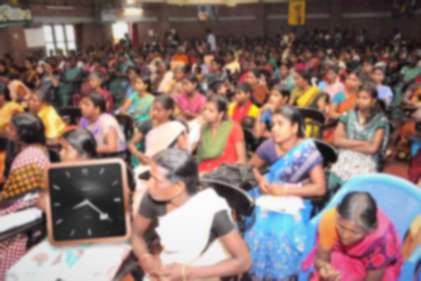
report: 8,22
